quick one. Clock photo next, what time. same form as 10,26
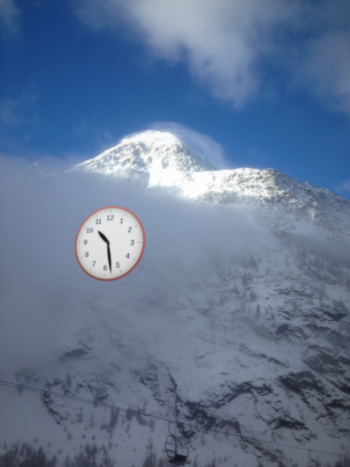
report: 10,28
